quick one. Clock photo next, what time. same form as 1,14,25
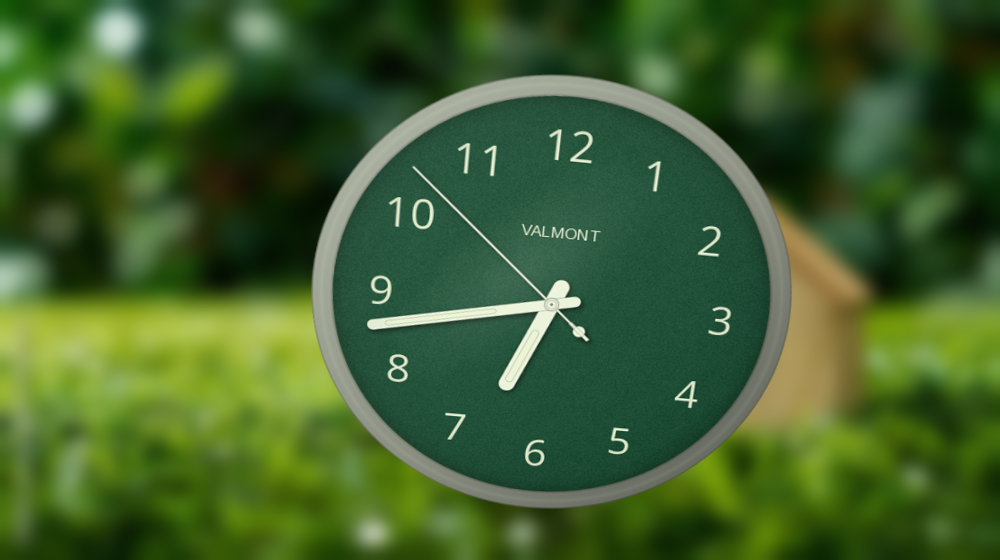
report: 6,42,52
